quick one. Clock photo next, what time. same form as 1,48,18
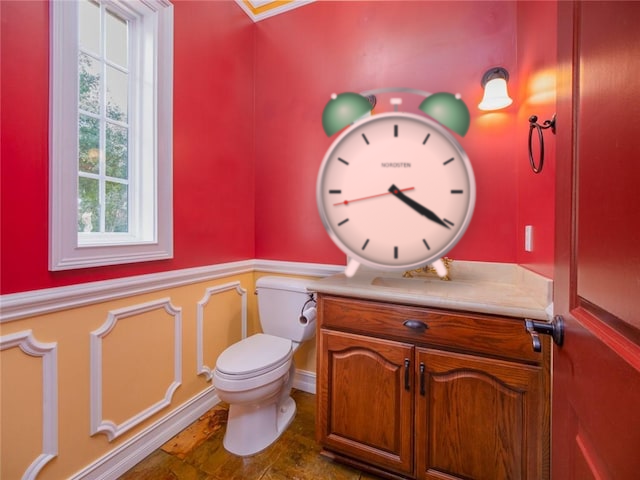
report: 4,20,43
